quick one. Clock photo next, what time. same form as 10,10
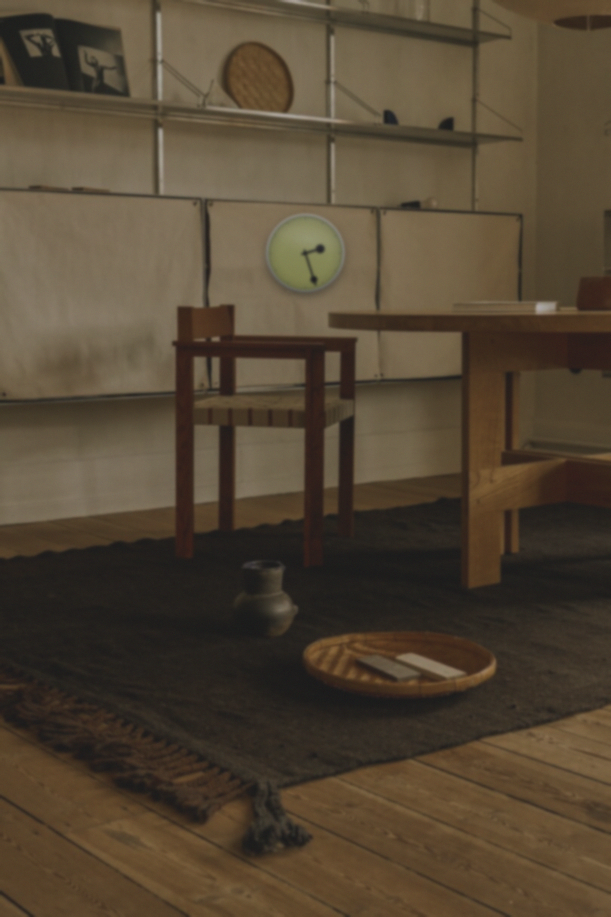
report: 2,27
